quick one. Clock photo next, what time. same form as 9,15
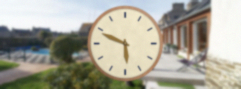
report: 5,49
